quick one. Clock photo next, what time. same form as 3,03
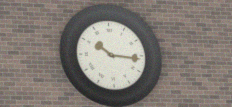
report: 10,16
